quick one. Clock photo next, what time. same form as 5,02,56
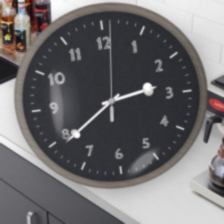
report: 2,39,01
